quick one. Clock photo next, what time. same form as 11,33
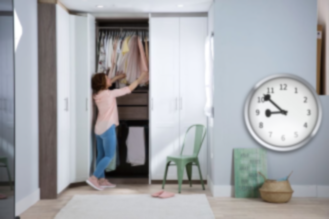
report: 8,52
